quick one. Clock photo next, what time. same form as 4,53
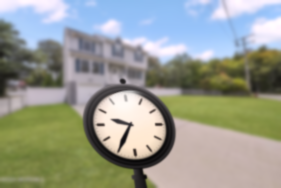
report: 9,35
